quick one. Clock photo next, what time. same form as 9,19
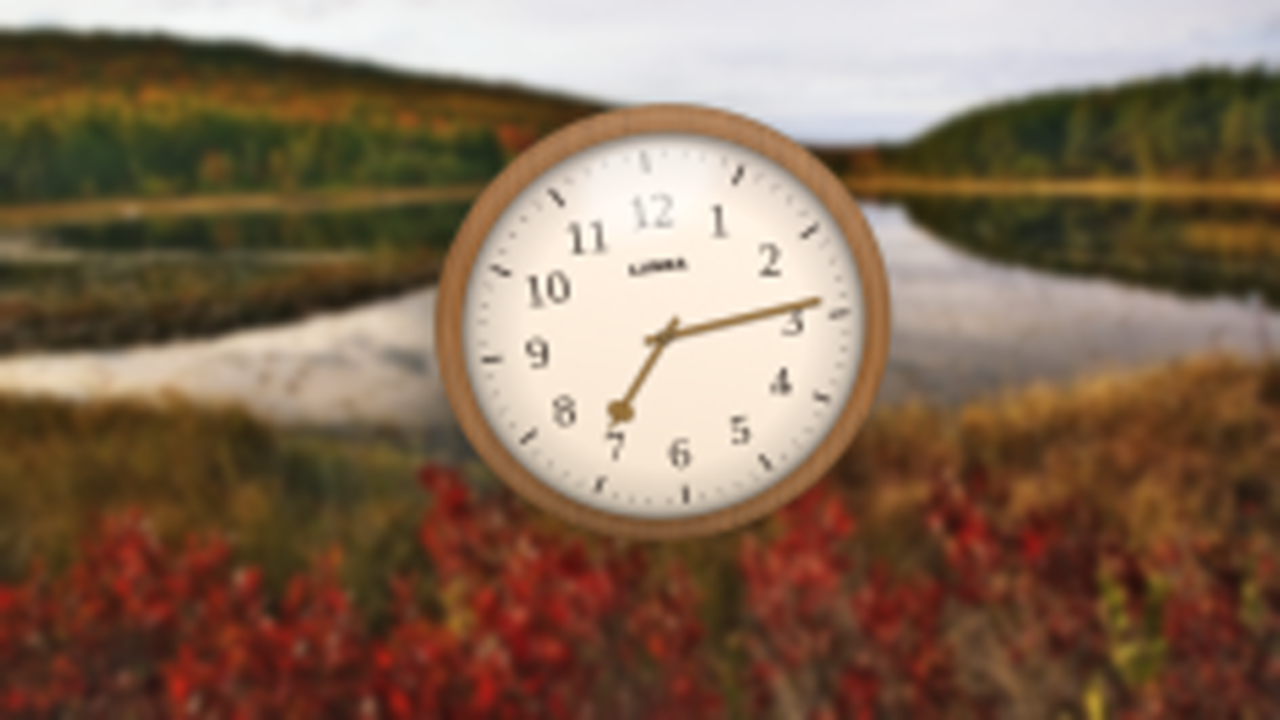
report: 7,14
